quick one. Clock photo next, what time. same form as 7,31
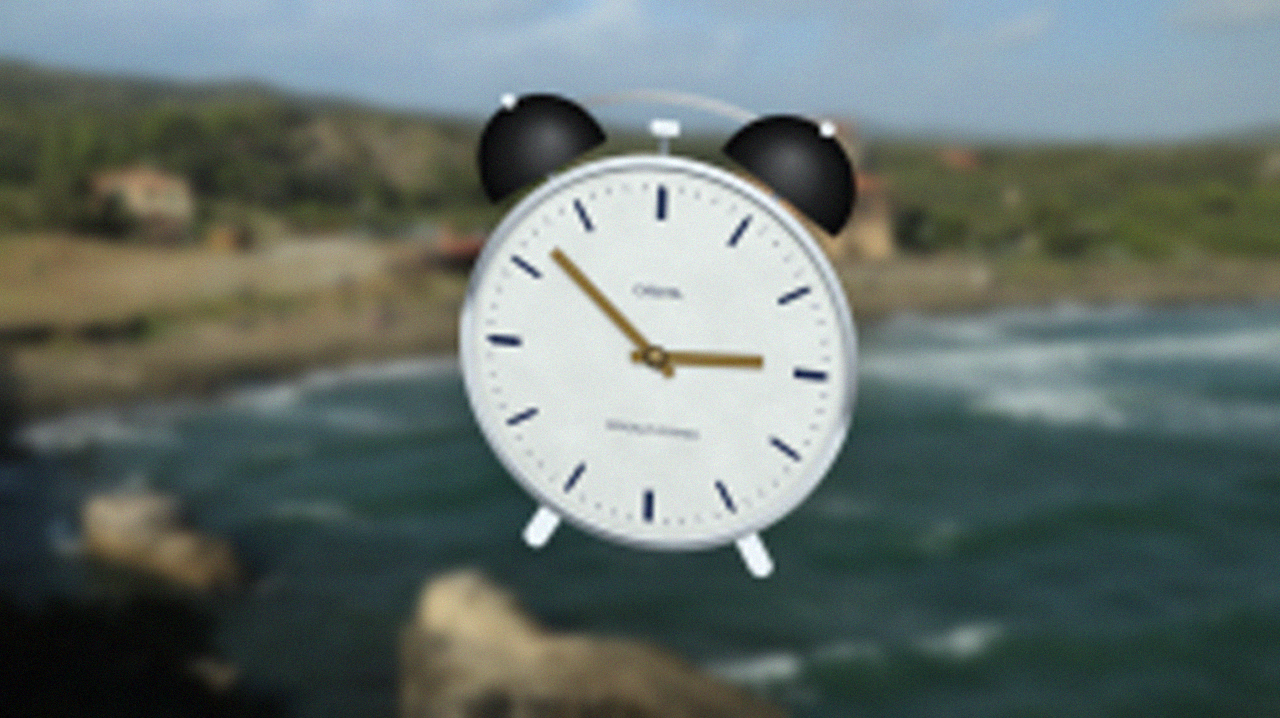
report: 2,52
